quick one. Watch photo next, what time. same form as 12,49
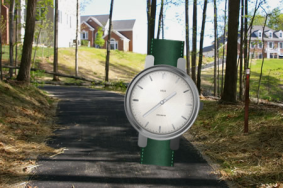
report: 1,38
